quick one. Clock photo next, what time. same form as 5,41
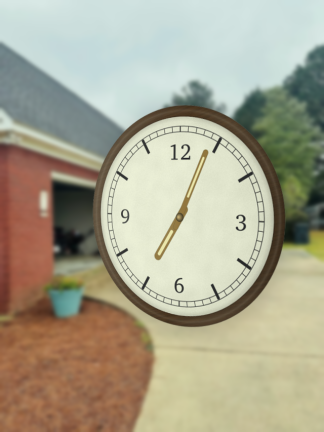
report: 7,04
